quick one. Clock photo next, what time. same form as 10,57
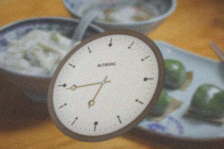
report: 6,44
